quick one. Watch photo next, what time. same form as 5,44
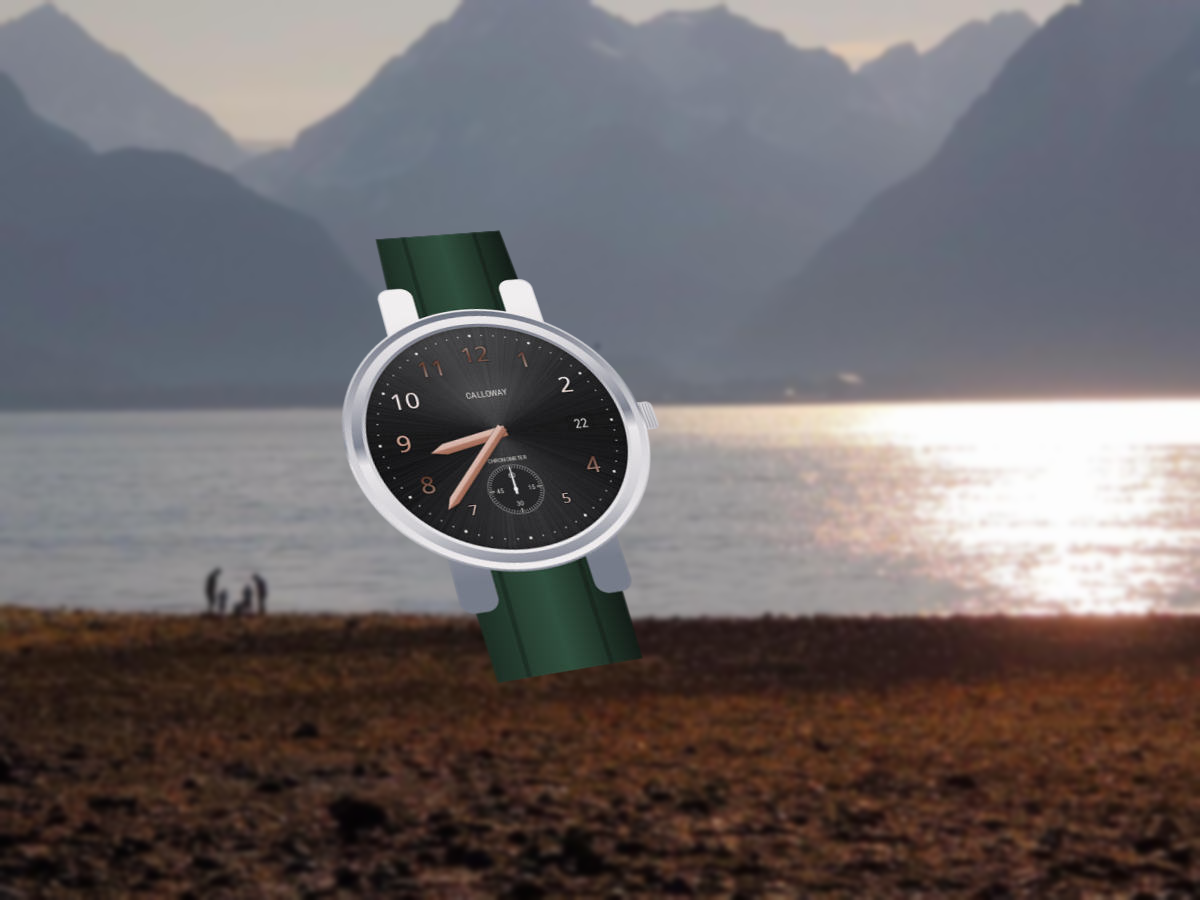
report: 8,37
